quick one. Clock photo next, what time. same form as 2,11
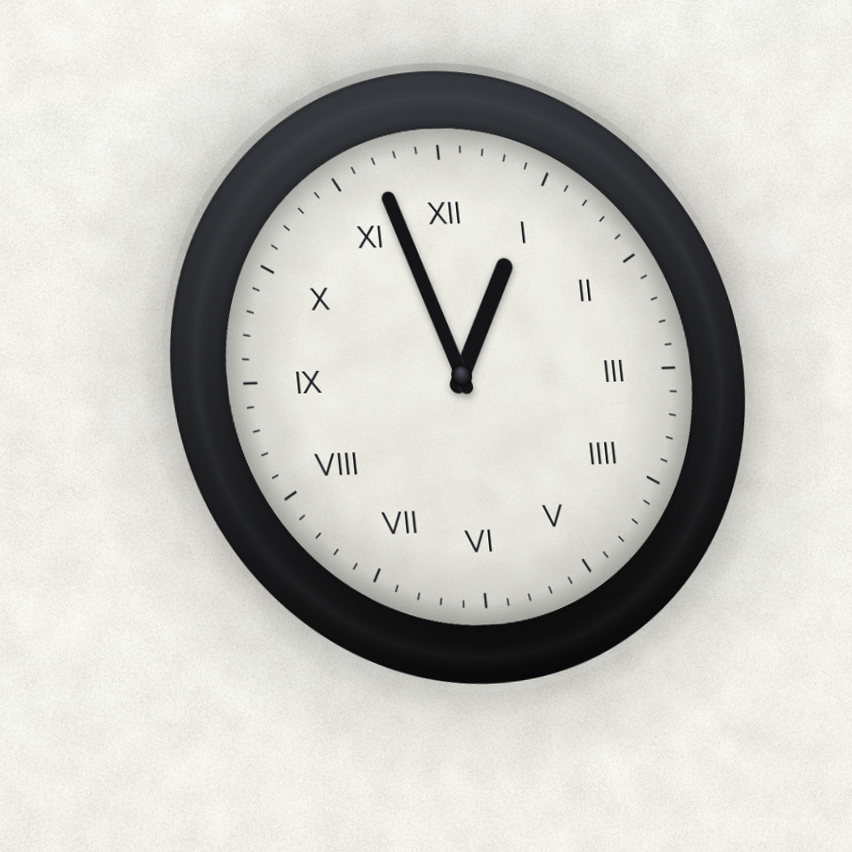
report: 12,57
